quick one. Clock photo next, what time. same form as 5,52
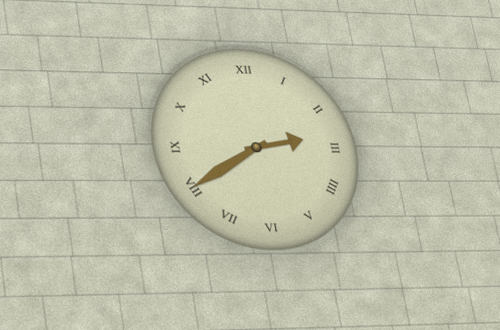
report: 2,40
